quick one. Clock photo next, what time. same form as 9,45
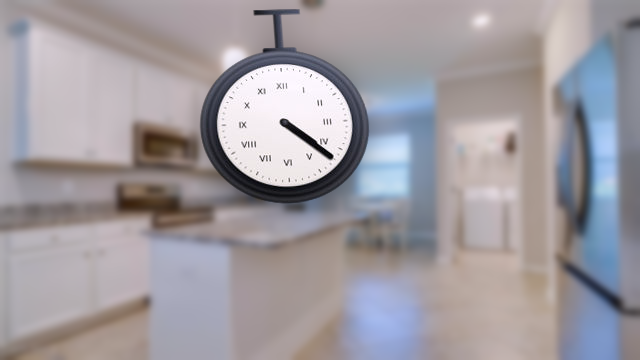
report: 4,22
